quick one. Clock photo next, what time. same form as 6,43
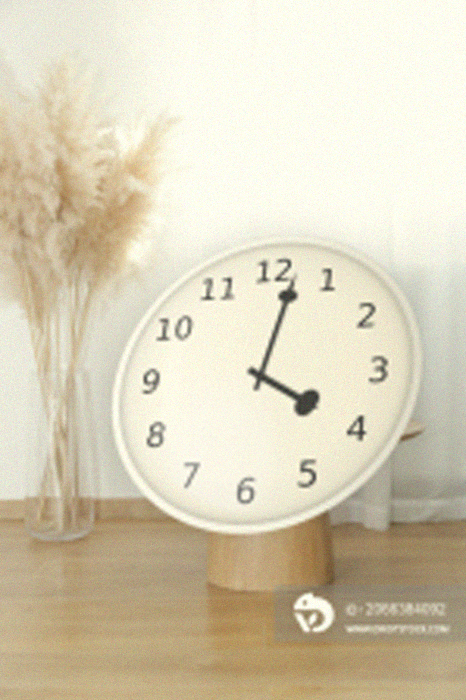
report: 4,02
